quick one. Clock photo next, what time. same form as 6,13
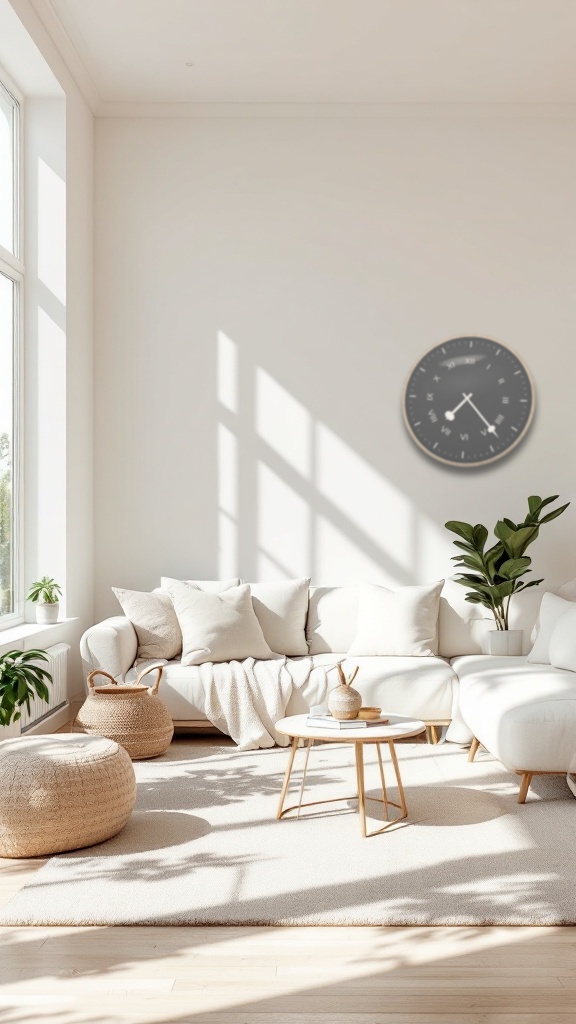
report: 7,23
